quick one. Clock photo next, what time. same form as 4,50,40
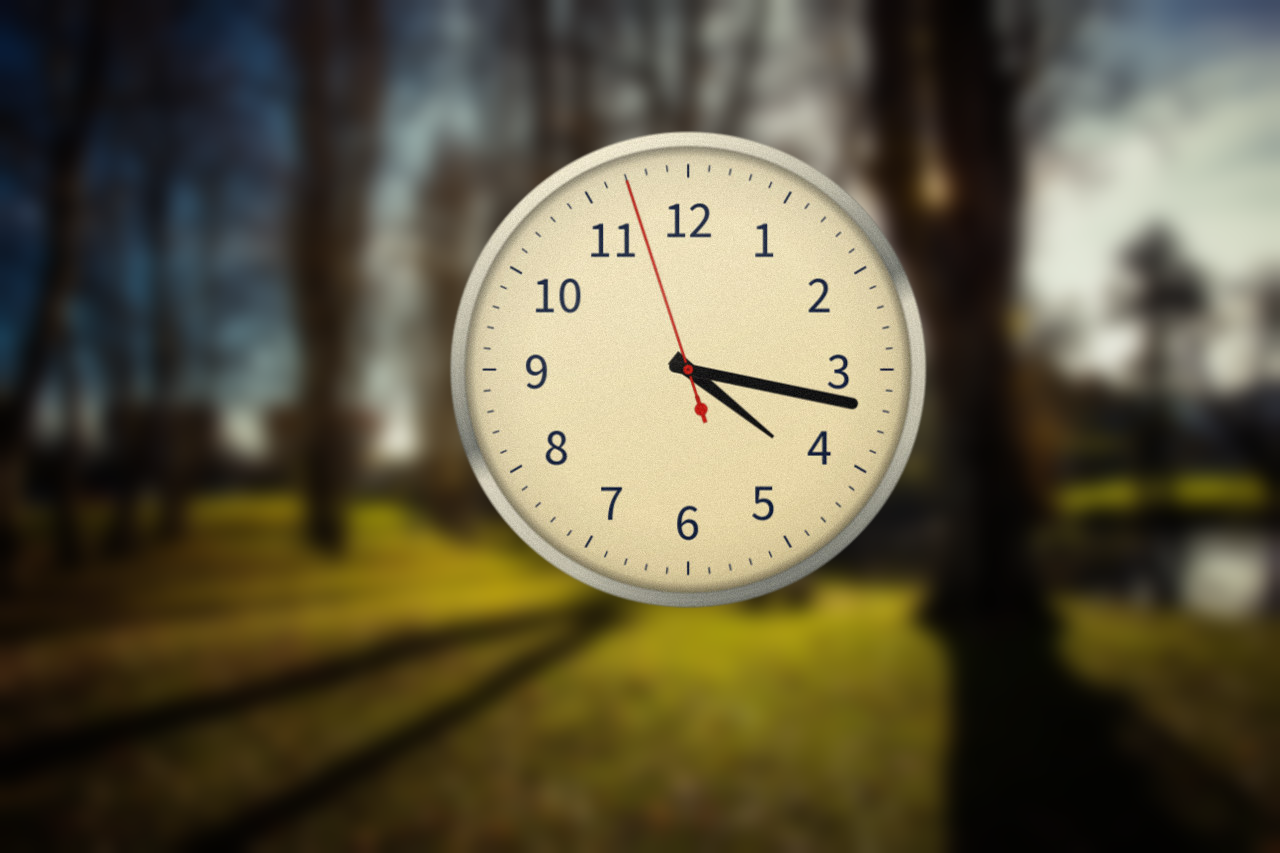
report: 4,16,57
